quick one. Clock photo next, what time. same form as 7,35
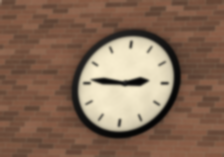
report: 2,46
